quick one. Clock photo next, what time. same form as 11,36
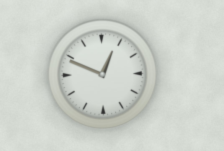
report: 12,49
